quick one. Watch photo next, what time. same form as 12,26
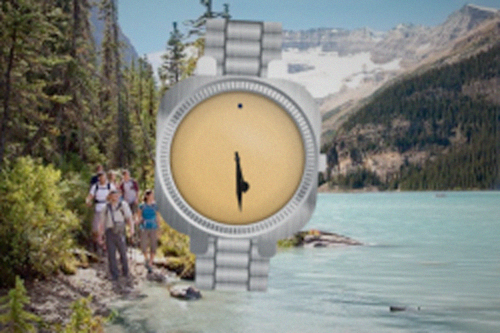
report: 5,29
